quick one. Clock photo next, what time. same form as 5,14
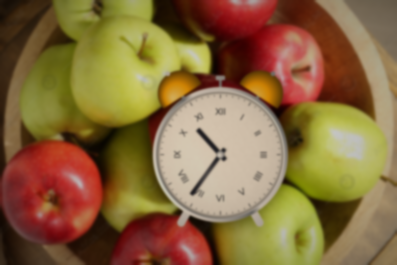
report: 10,36
